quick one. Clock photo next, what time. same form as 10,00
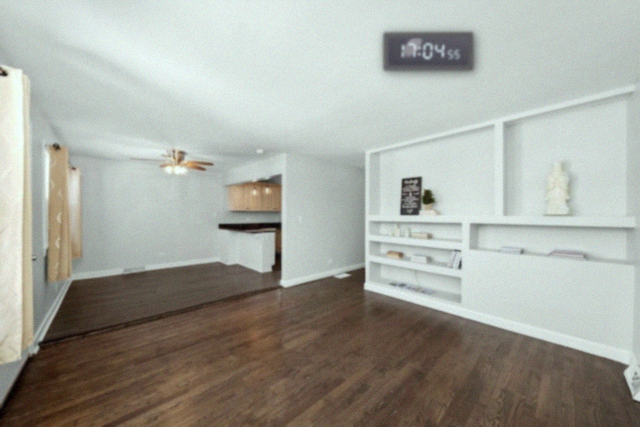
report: 17,04
